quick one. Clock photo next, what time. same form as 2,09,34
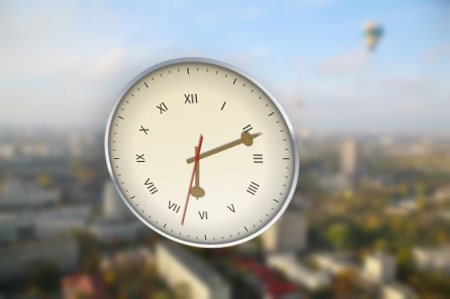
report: 6,11,33
